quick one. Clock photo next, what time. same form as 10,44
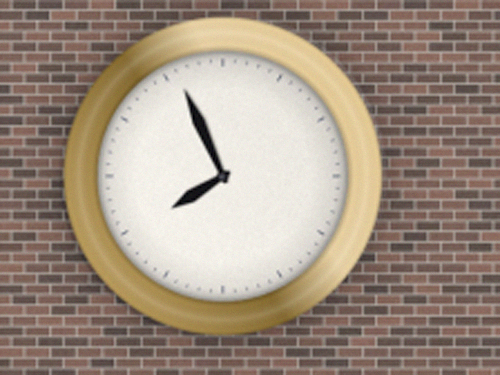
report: 7,56
